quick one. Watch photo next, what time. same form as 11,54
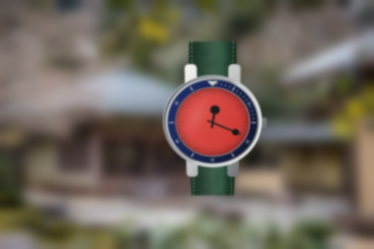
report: 12,19
